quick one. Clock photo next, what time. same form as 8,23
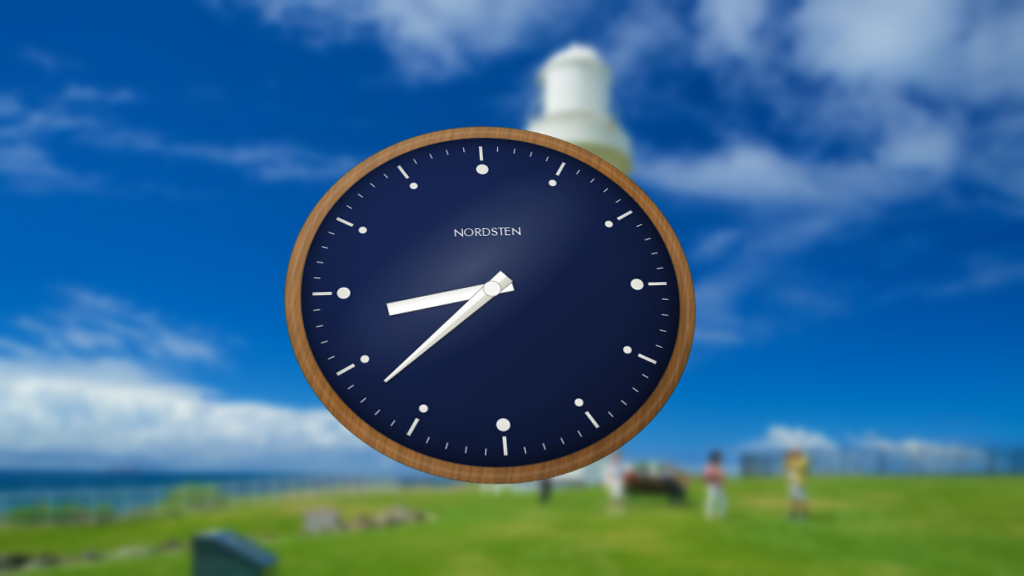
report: 8,38
